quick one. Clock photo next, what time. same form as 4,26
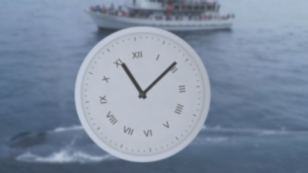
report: 11,09
